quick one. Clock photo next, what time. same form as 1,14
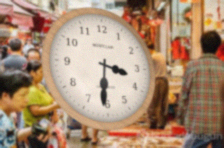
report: 3,31
